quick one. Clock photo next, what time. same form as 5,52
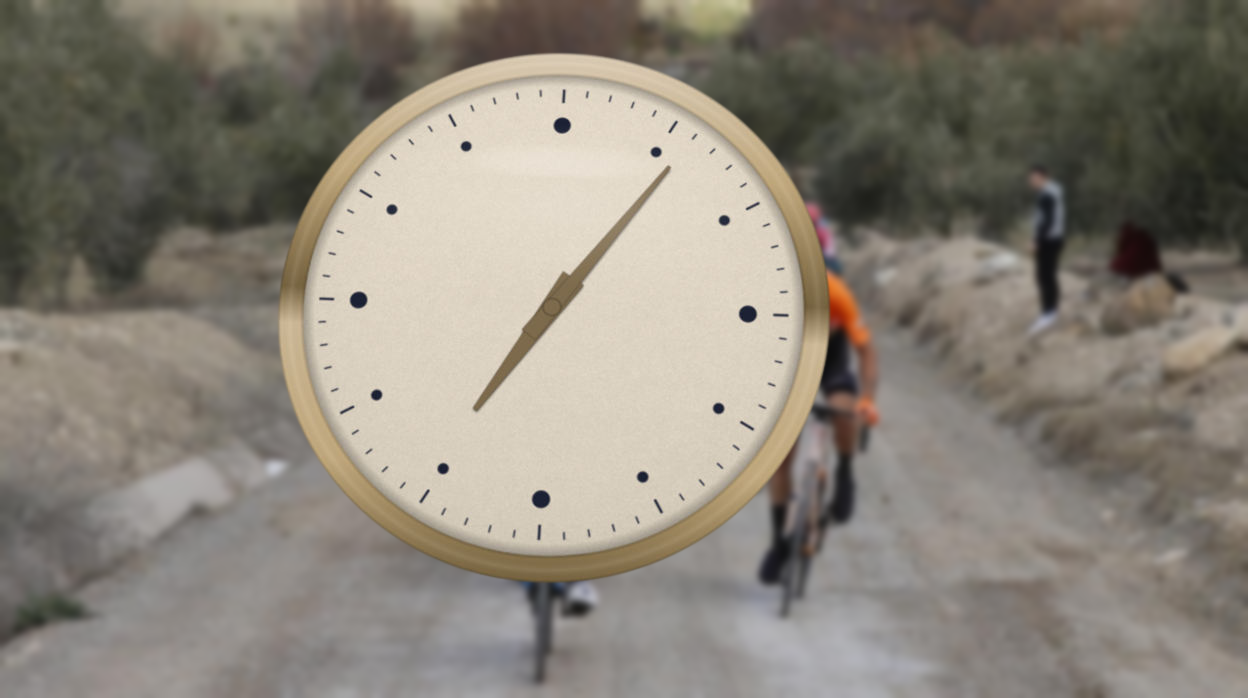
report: 7,06
